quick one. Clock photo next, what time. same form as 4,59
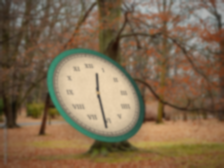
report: 12,31
